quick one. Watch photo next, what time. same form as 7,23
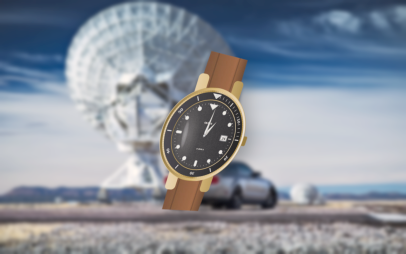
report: 1,01
